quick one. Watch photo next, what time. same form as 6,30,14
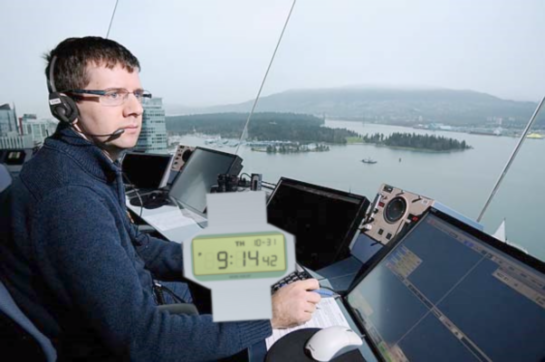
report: 9,14,42
